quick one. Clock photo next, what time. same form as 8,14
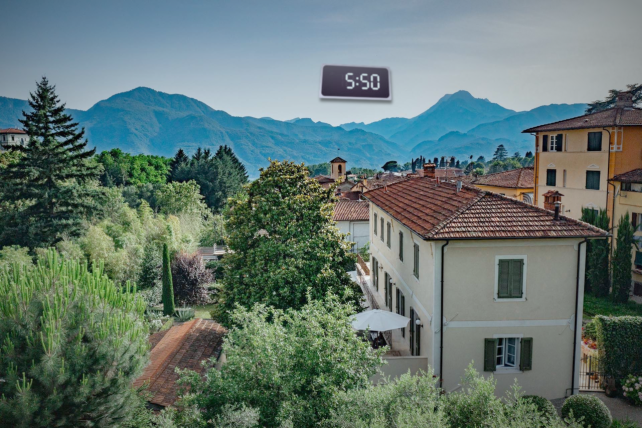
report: 5,50
